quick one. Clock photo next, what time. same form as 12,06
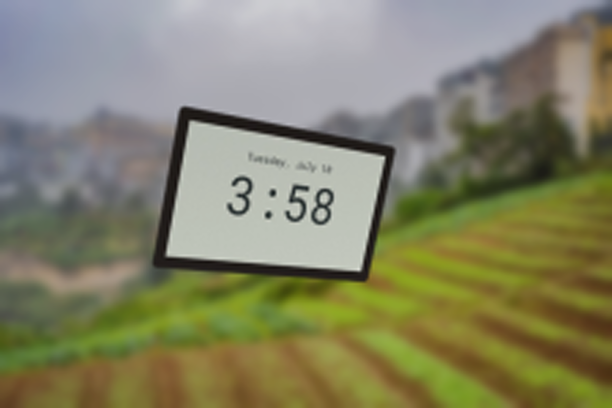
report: 3,58
